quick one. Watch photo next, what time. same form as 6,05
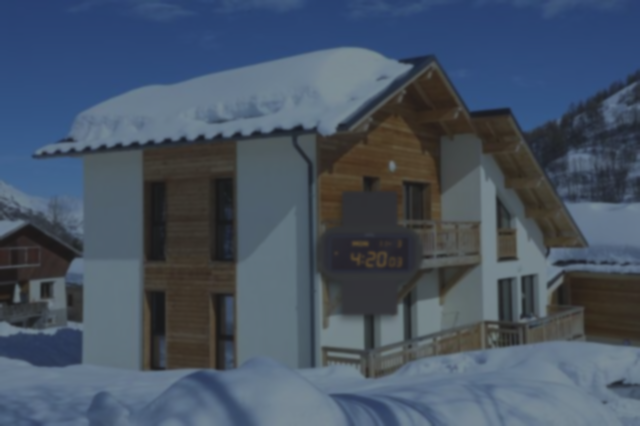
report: 4,20
